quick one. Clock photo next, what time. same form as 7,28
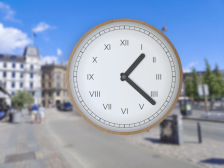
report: 1,22
